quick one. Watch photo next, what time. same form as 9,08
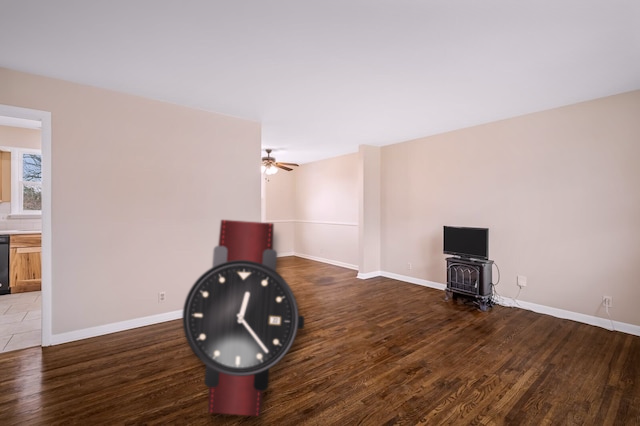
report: 12,23
